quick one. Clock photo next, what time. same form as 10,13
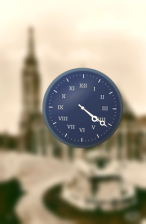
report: 4,21
